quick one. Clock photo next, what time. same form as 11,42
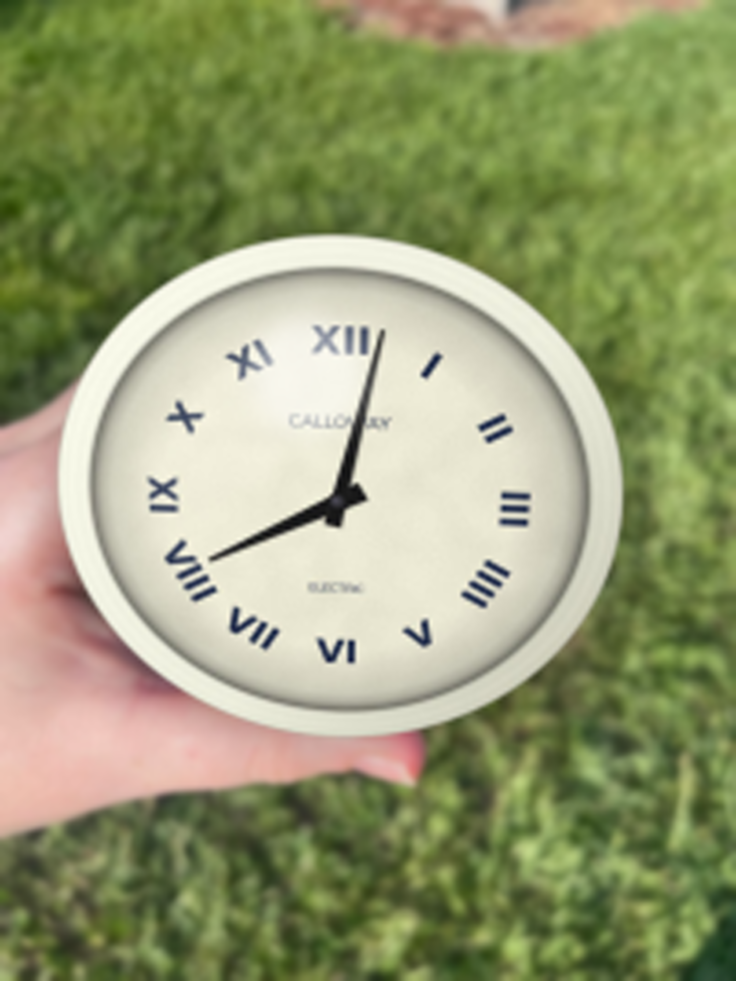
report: 8,02
